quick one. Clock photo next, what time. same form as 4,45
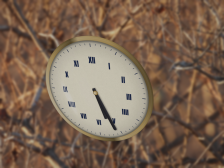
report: 5,26
